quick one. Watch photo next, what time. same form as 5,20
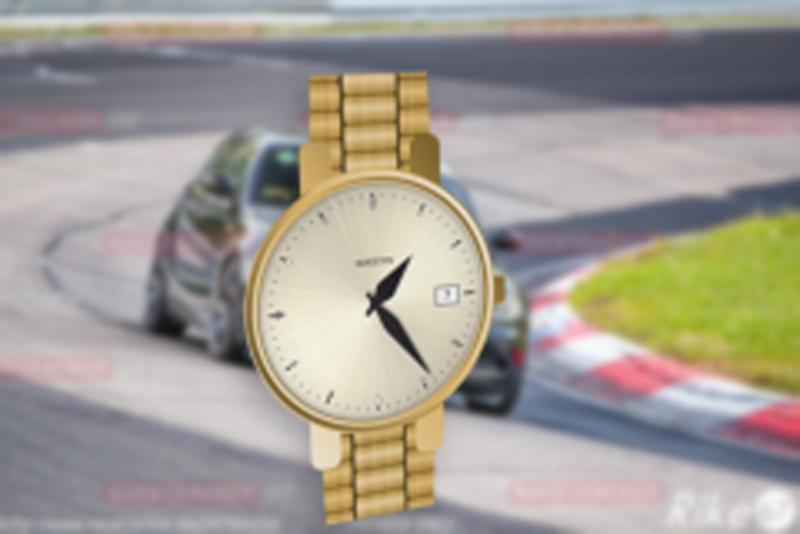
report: 1,24
